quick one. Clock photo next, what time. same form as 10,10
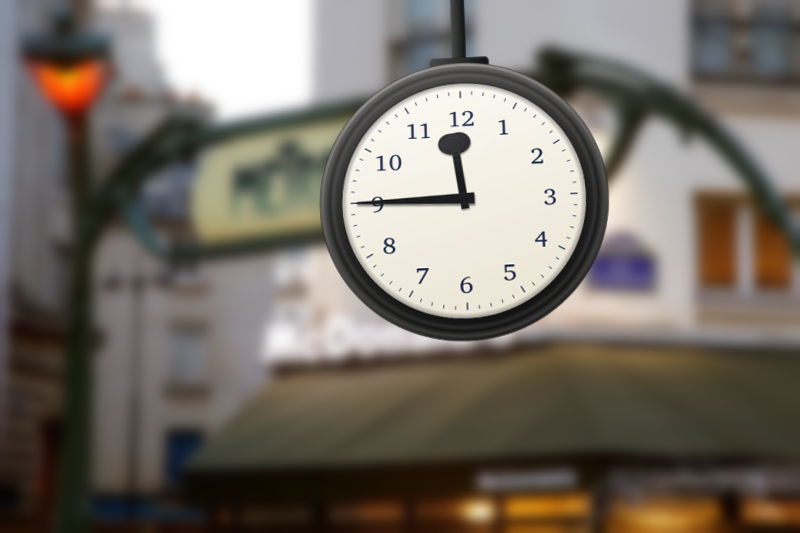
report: 11,45
